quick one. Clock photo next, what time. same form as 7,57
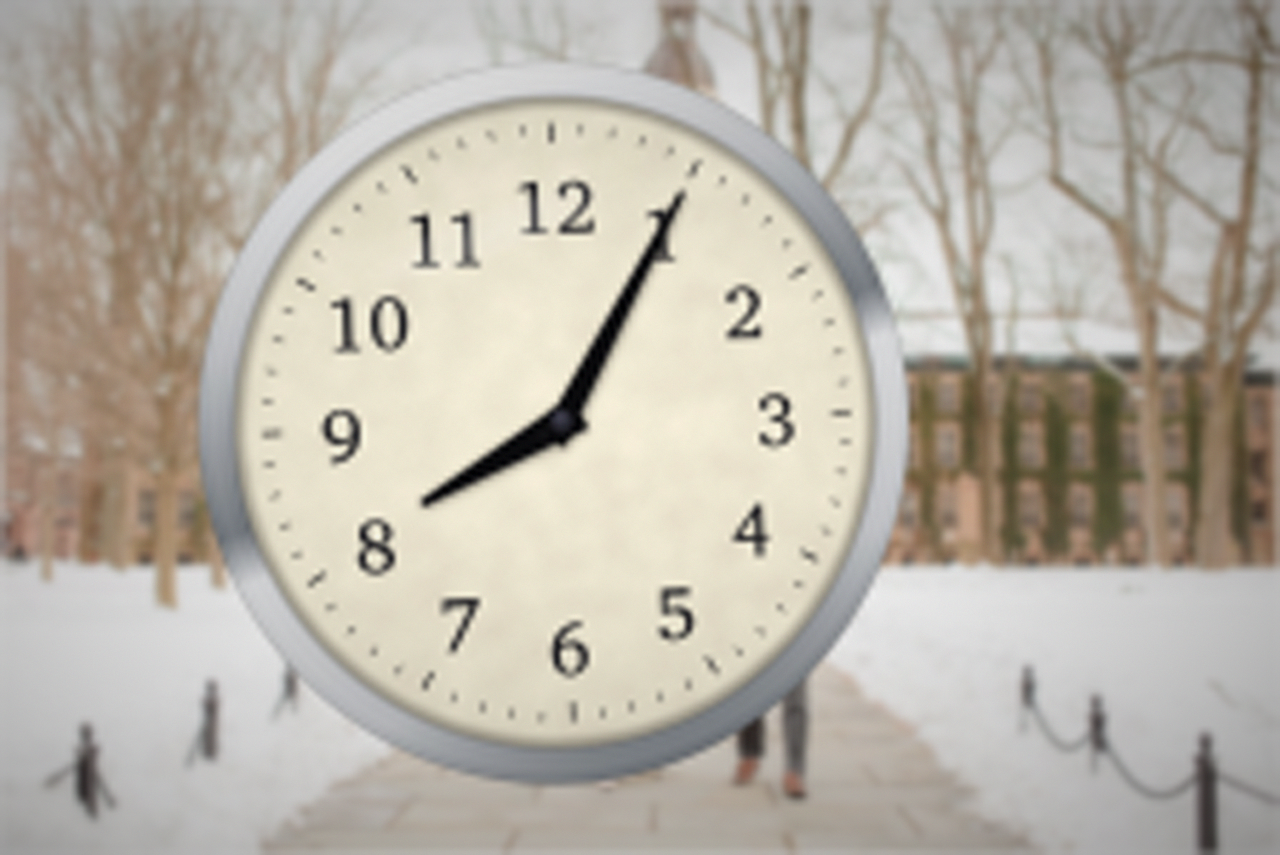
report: 8,05
